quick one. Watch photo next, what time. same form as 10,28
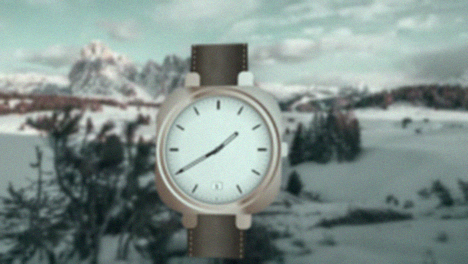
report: 1,40
